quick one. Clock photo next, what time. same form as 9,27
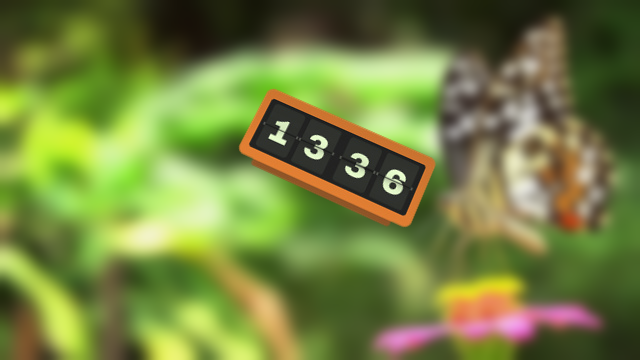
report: 13,36
